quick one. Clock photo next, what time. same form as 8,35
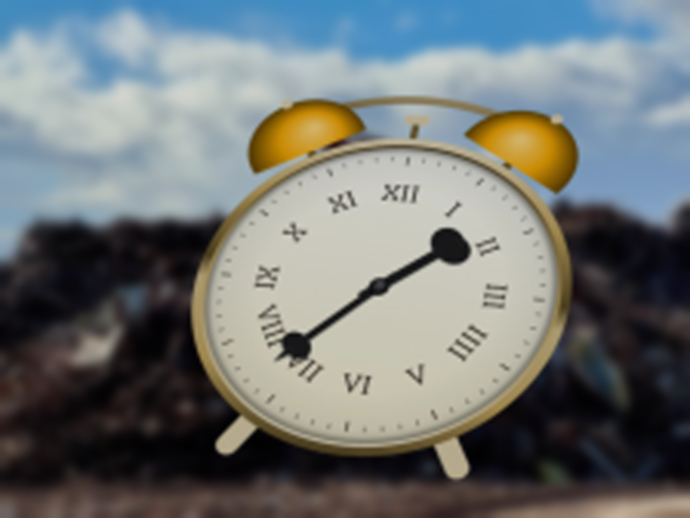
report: 1,37
